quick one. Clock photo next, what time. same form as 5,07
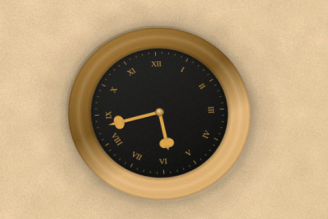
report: 5,43
